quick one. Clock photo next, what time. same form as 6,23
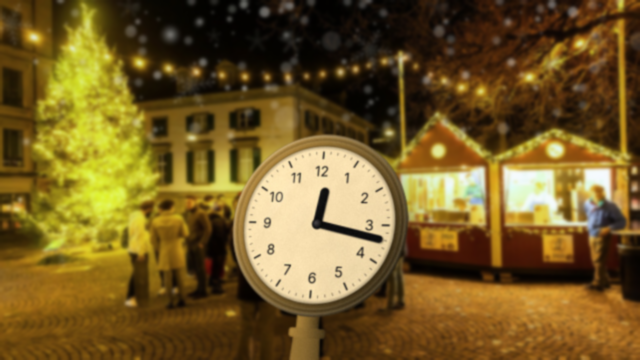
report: 12,17
